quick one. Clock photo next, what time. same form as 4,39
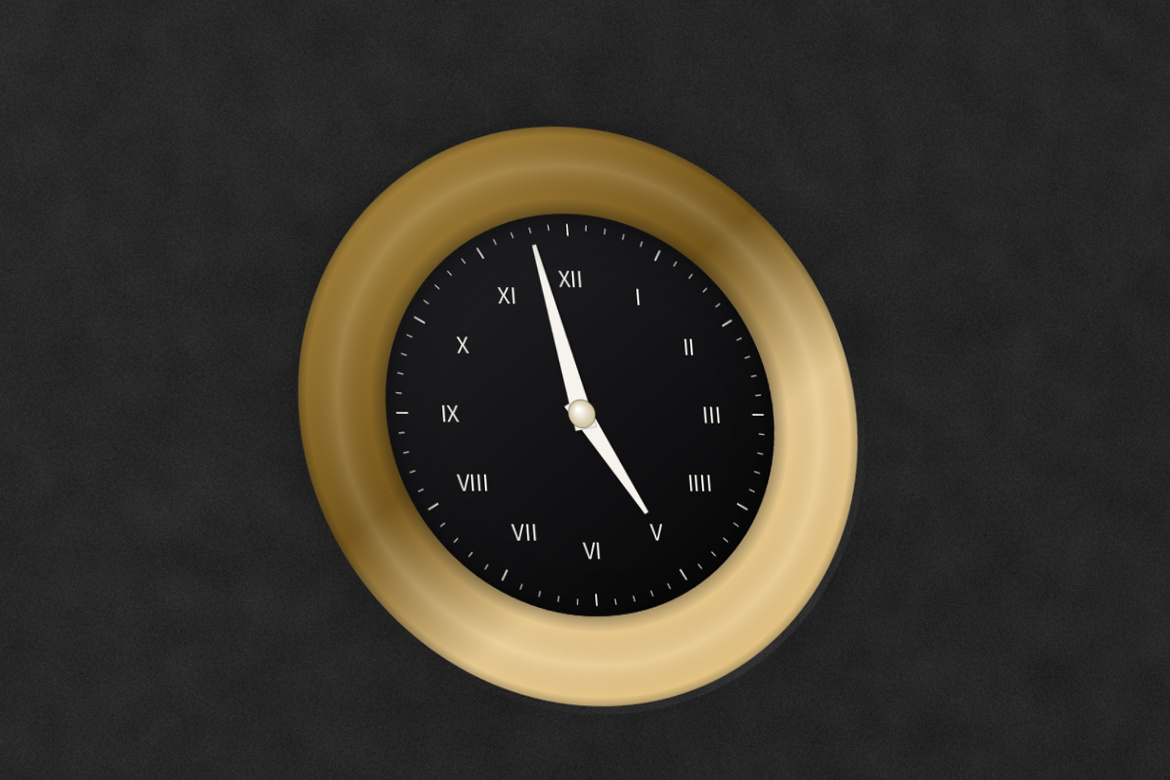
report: 4,58
